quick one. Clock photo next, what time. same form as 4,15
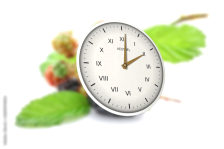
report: 2,01
